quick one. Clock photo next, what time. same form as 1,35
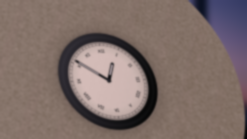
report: 12,51
